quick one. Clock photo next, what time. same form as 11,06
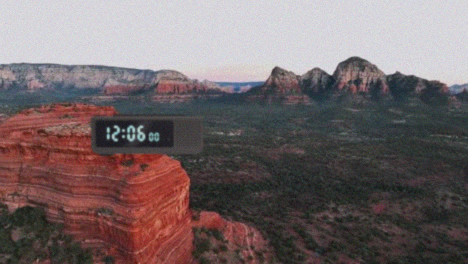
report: 12,06
